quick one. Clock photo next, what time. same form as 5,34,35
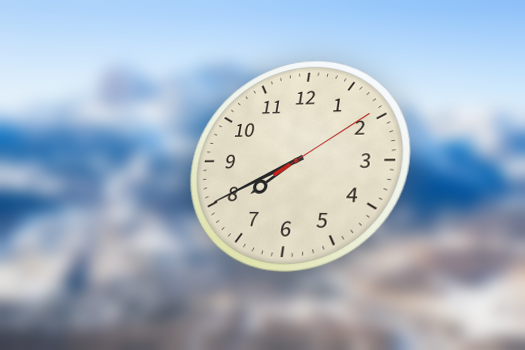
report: 7,40,09
